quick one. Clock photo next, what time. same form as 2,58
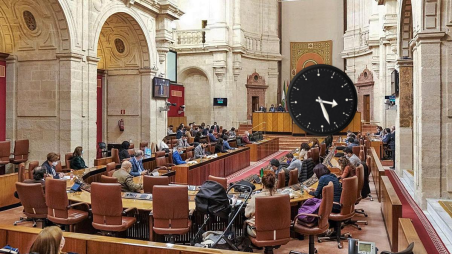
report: 3,27
